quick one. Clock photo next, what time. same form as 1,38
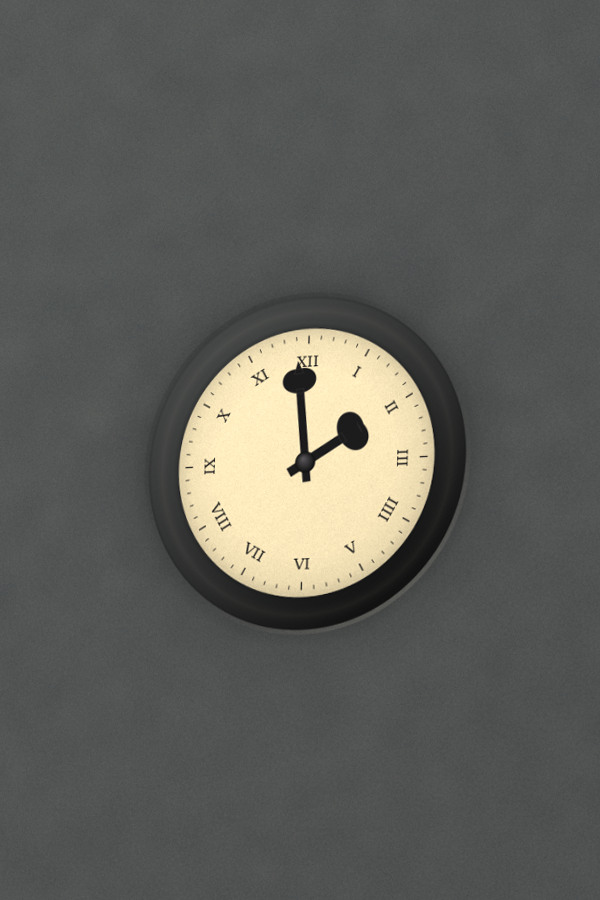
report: 1,59
